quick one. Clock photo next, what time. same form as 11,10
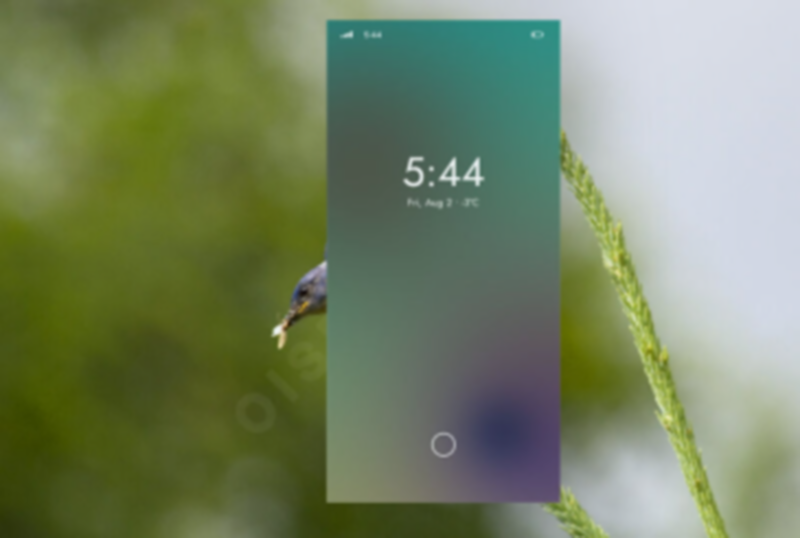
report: 5,44
